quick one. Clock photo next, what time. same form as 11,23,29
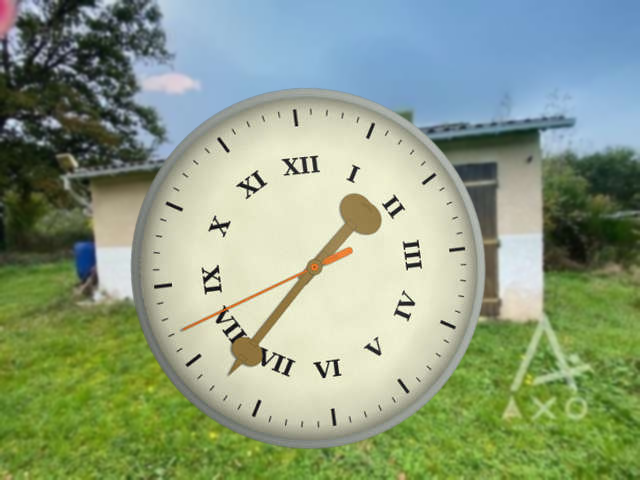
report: 1,37,42
